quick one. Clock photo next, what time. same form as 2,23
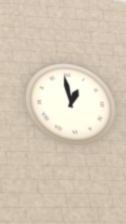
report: 12,59
